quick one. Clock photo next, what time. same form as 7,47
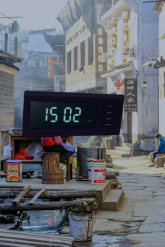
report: 15,02
